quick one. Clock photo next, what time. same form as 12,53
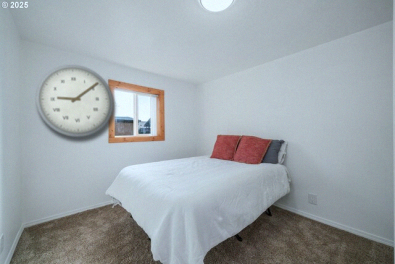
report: 9,09
